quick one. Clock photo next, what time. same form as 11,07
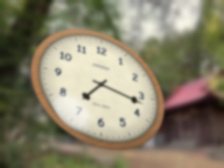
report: 7,17
